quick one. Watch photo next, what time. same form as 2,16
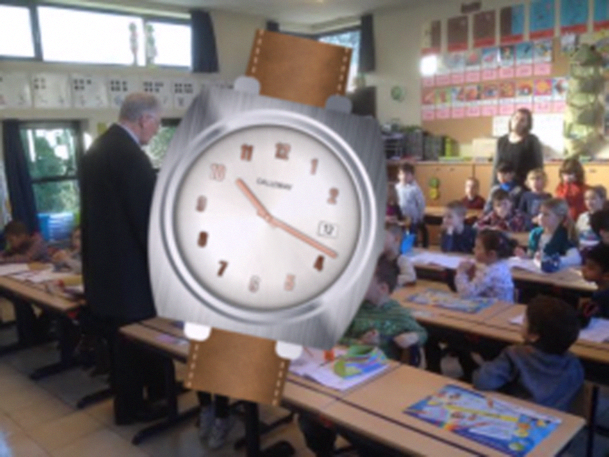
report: 10,18
